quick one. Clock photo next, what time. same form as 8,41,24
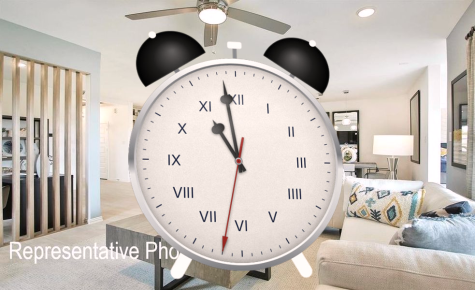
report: 10,58,32
